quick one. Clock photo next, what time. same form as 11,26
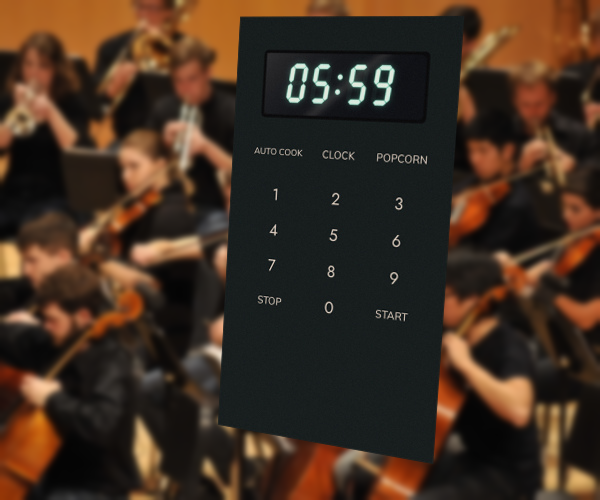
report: 5,59
